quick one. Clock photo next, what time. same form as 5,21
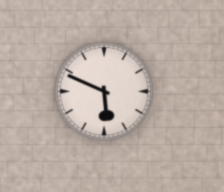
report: 5,49
